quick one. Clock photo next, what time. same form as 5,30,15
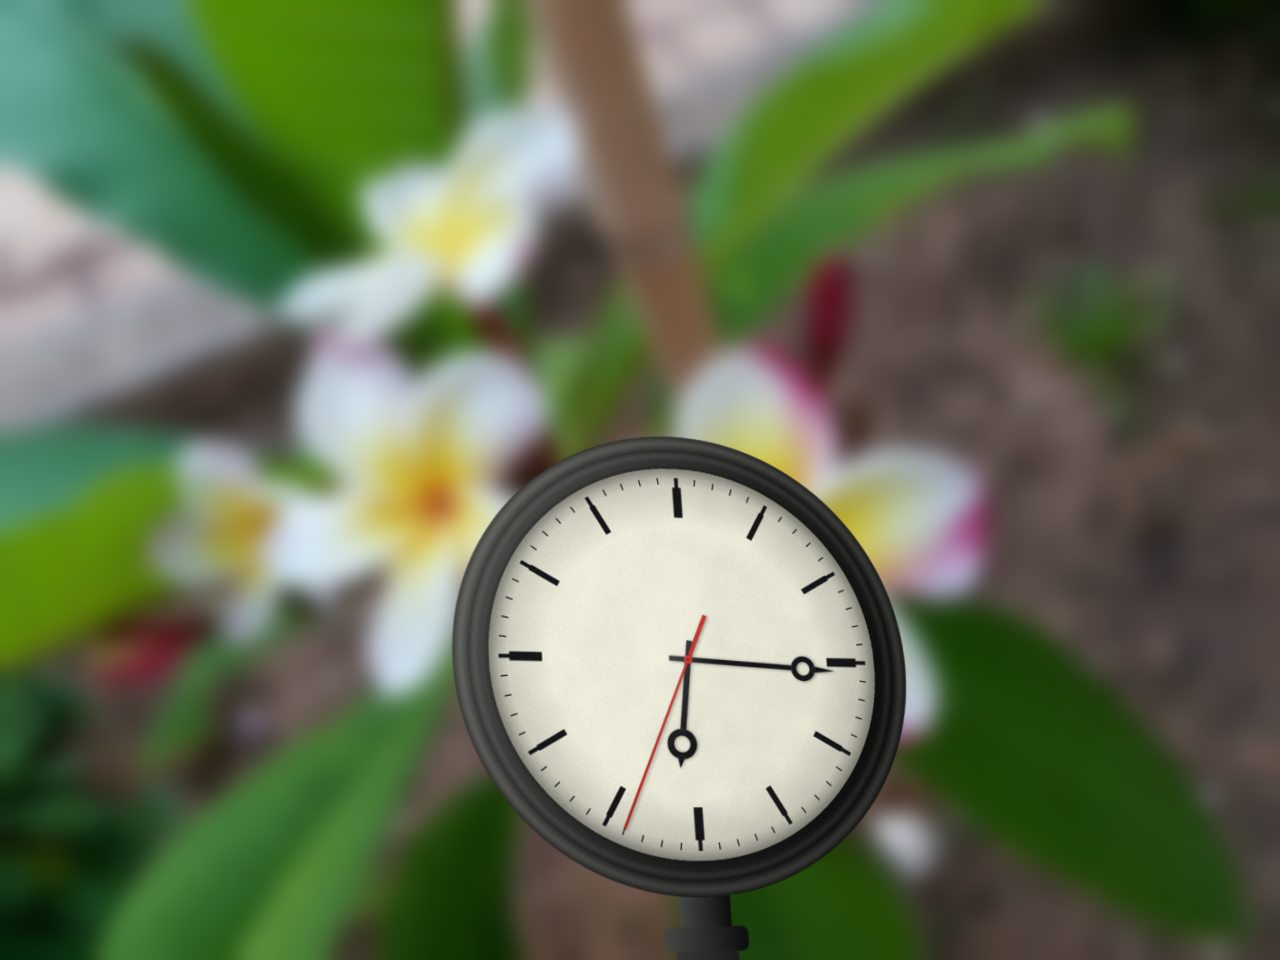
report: 6,15,34
